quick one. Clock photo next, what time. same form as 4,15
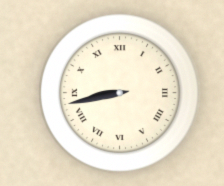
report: 8,43
